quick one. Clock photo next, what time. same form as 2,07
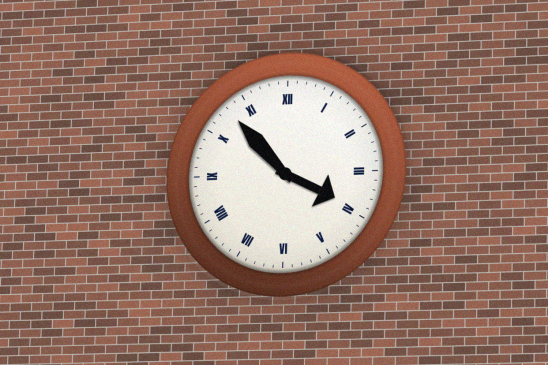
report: 3,53
